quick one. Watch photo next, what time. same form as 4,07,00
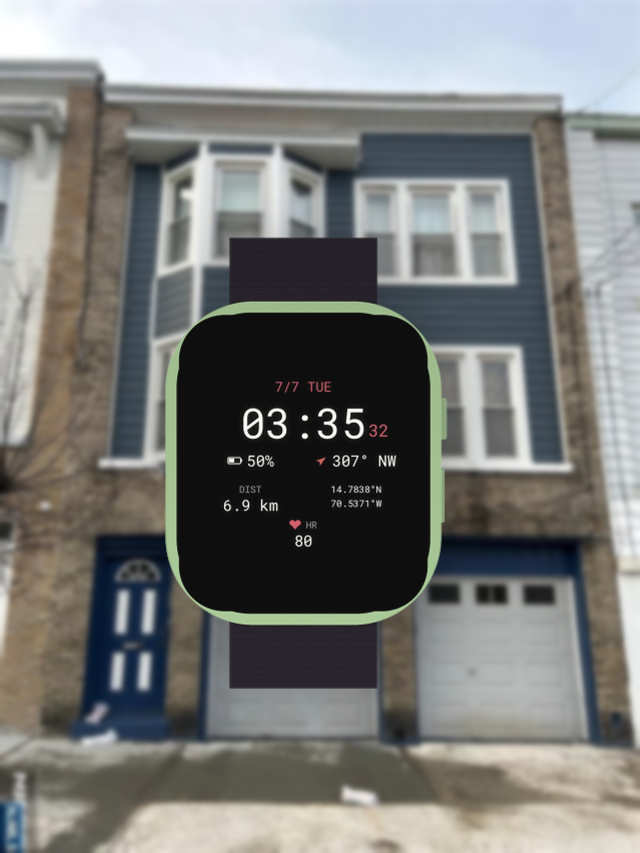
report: 3,35,32
